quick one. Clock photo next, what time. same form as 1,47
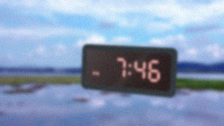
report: 7,46
